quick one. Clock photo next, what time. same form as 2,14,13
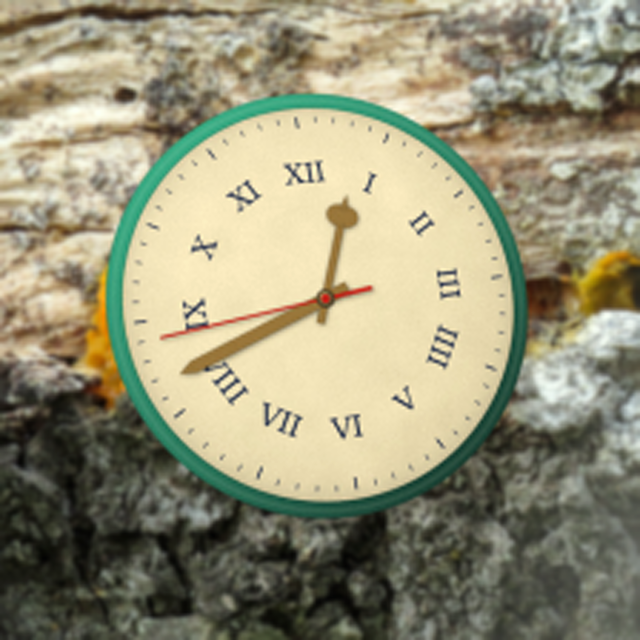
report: 12,41,44
